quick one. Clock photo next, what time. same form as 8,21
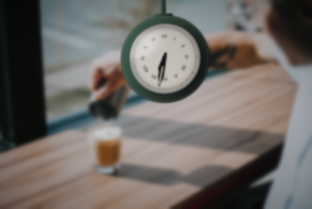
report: 6,32
